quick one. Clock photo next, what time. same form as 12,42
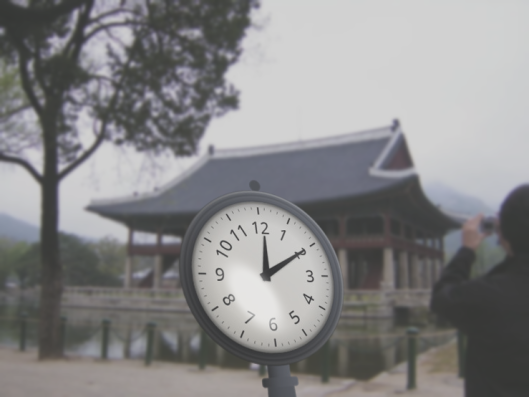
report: 12,10
